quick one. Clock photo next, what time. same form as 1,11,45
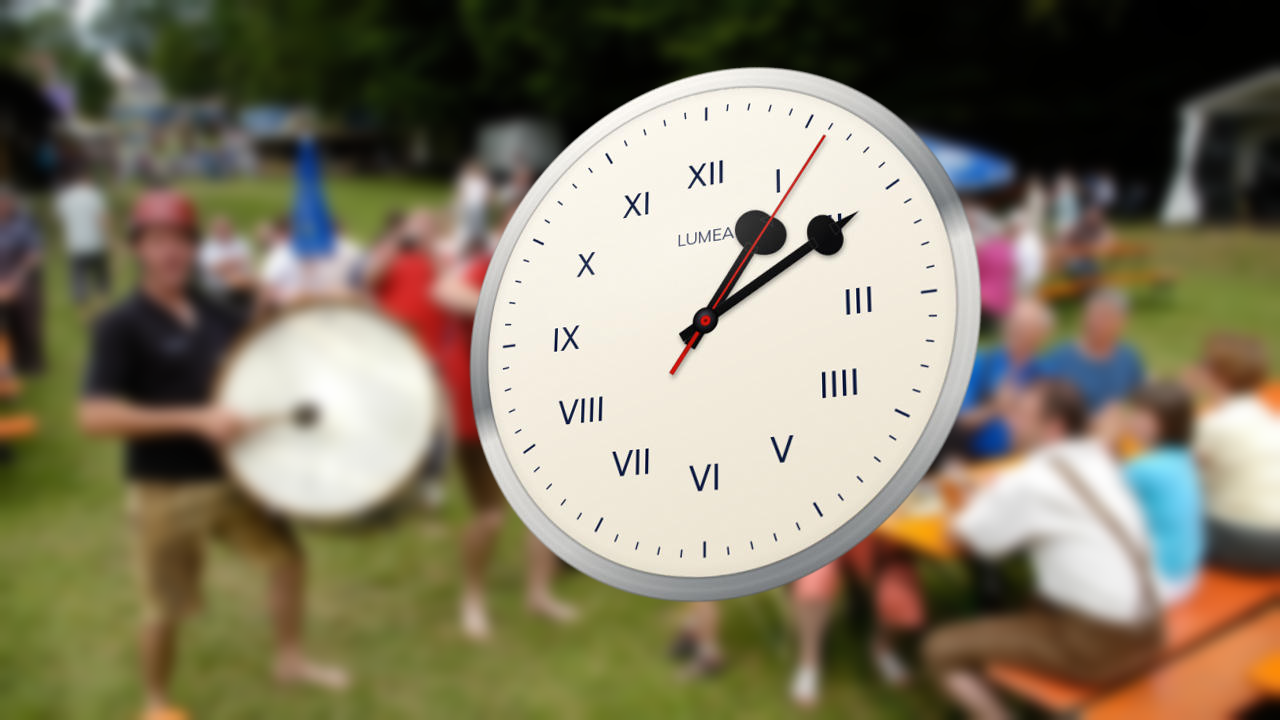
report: 1,10,06
